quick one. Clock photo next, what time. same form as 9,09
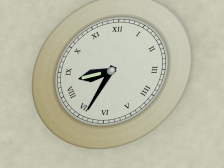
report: 8,34
